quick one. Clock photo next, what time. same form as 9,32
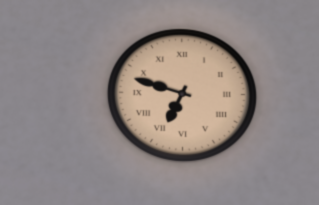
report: 6,48
